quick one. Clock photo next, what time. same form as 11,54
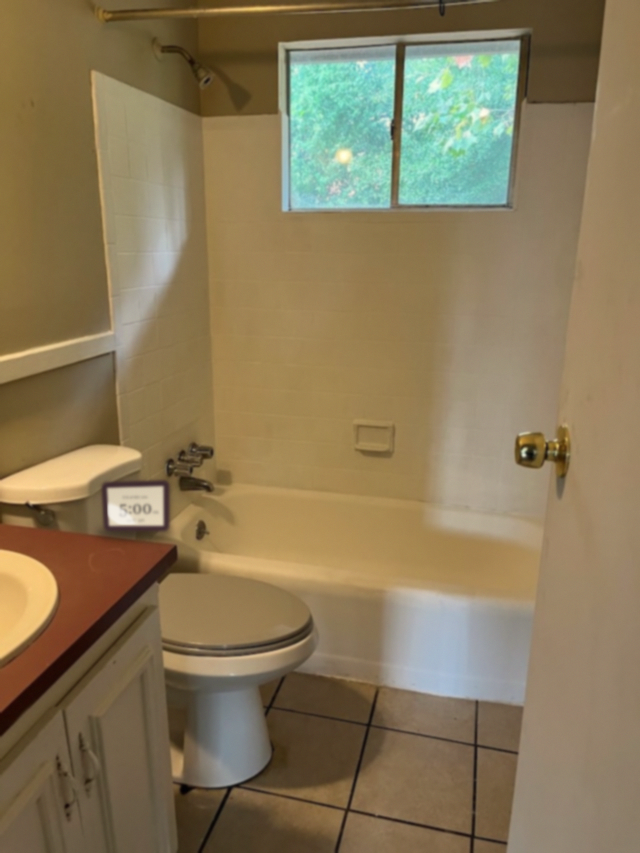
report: 5,00
